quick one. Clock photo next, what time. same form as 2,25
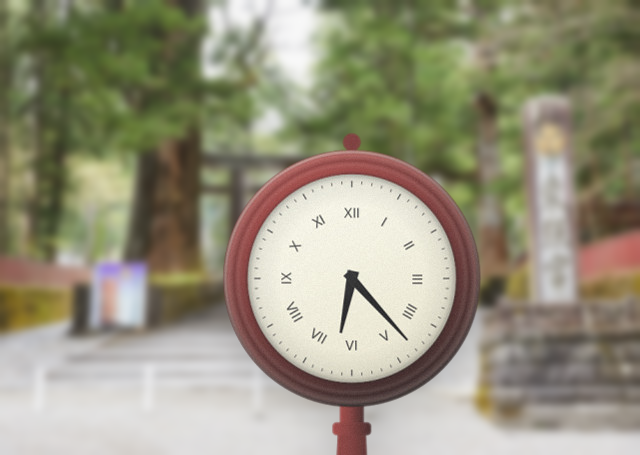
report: 6,23
